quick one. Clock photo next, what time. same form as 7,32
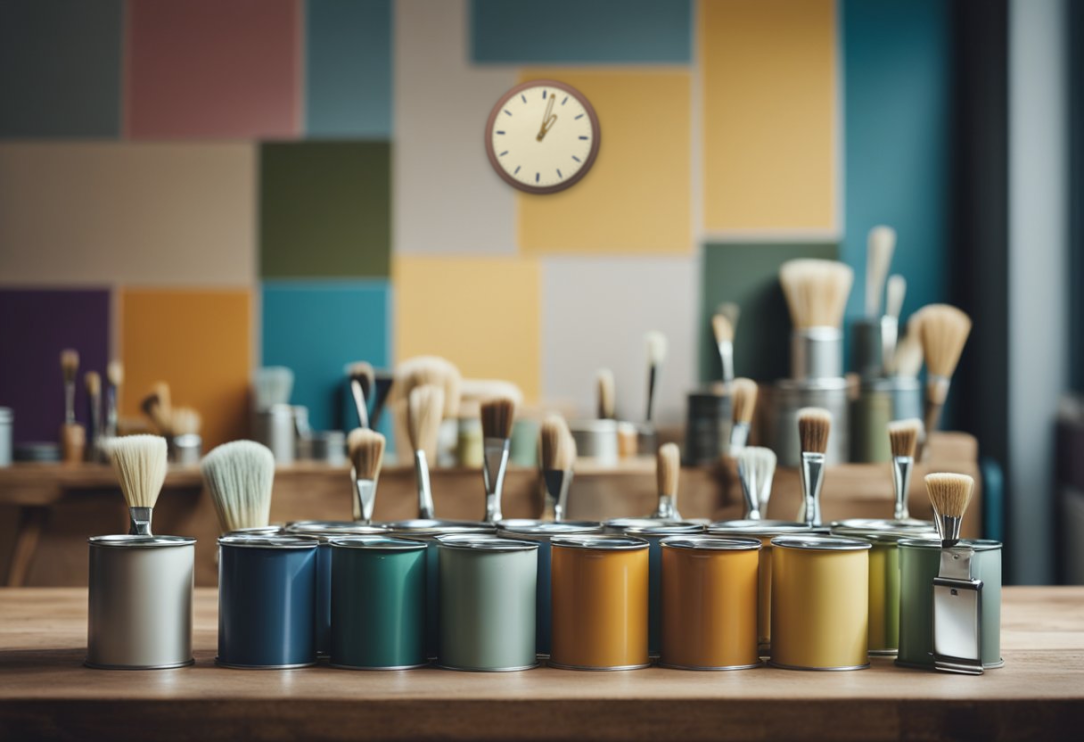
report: 1,02
